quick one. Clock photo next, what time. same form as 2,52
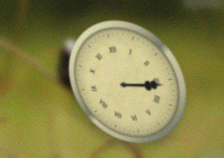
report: 3,16
